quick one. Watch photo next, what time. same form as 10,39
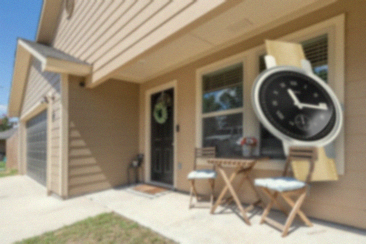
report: 11,16
